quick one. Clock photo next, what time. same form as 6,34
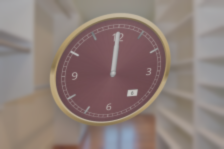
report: 12,00
